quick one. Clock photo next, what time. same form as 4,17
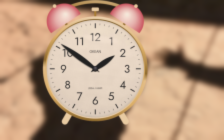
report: 1,51
